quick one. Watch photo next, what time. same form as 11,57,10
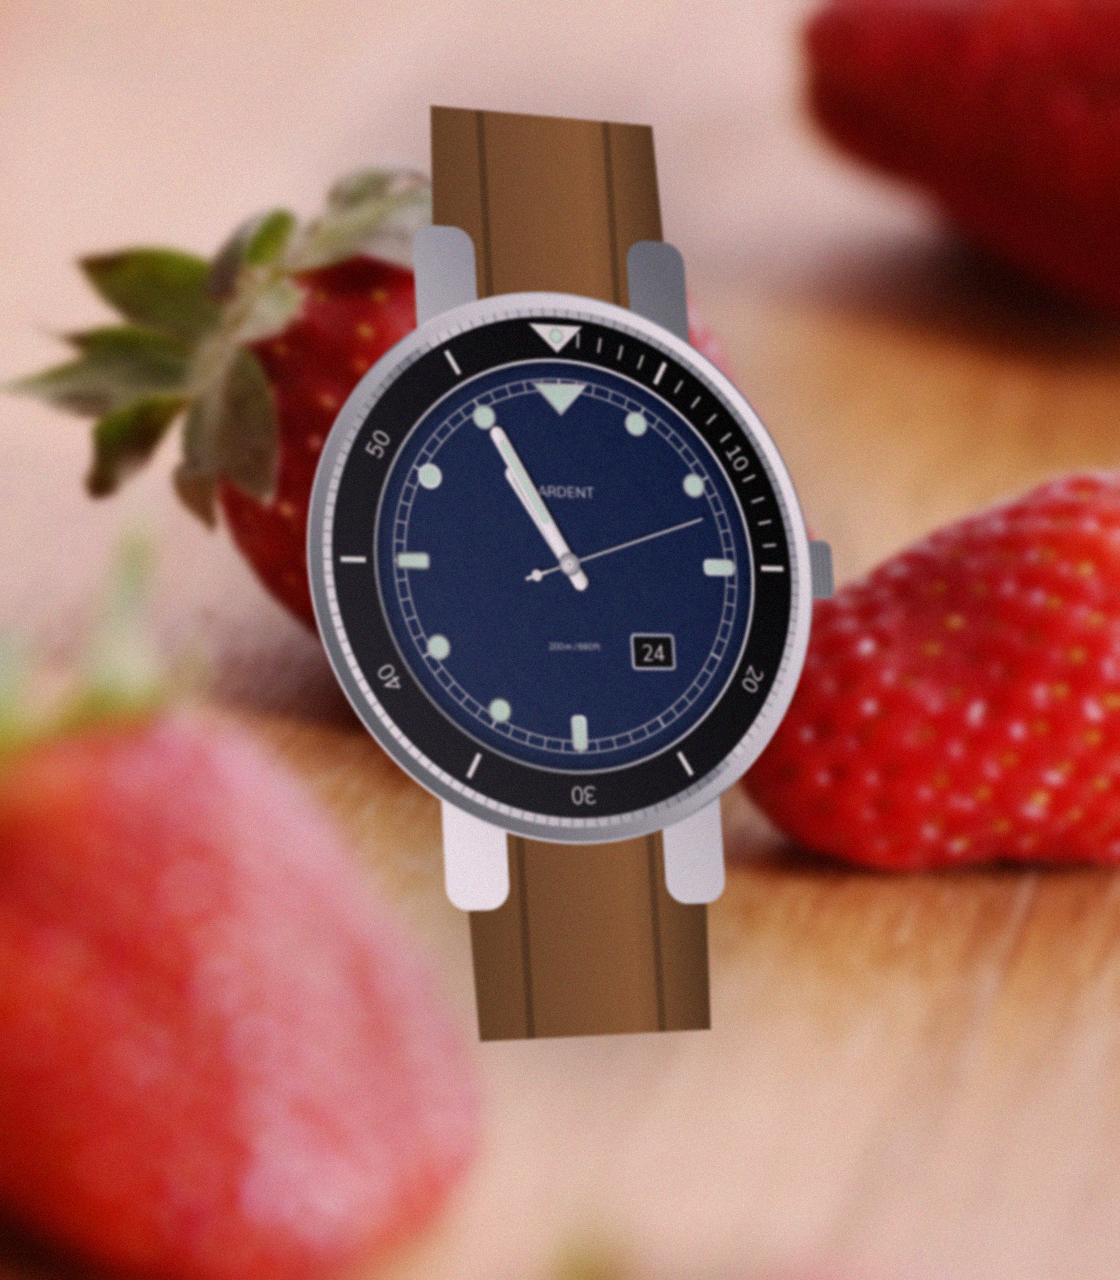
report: 10,55,12
